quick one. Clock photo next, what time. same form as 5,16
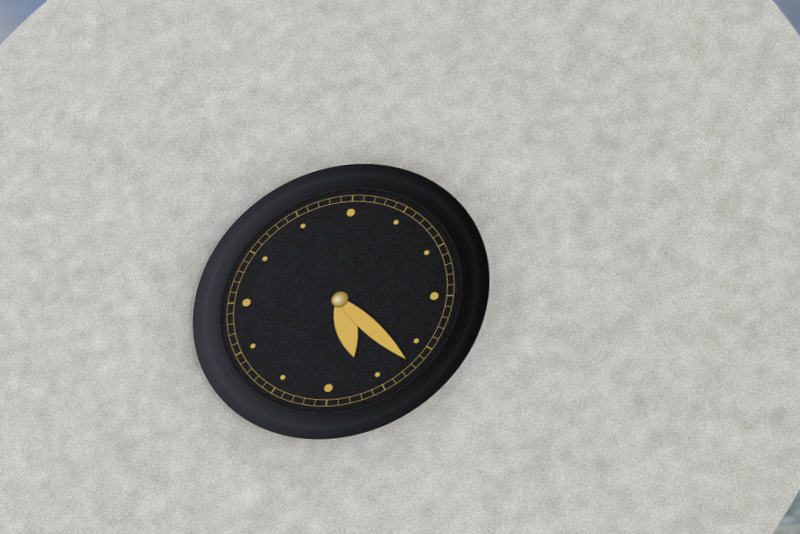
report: 5,22
